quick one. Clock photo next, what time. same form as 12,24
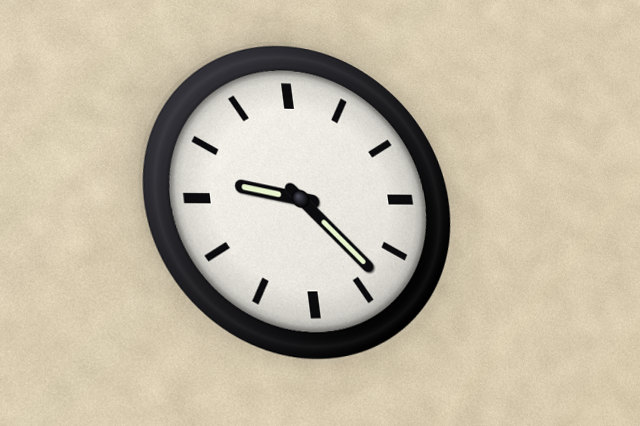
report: 9,23
